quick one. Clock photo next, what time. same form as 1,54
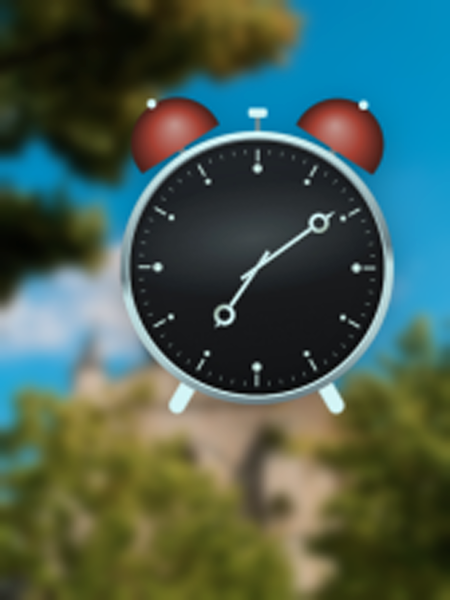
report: 7,09
